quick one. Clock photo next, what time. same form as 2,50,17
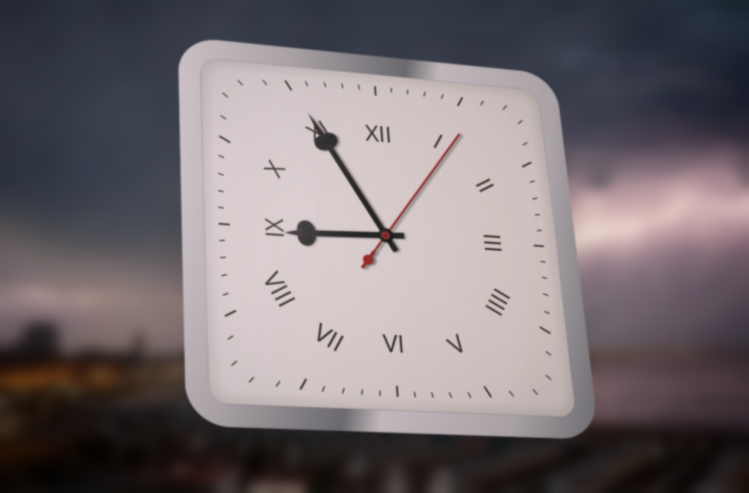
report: 8,55,06
